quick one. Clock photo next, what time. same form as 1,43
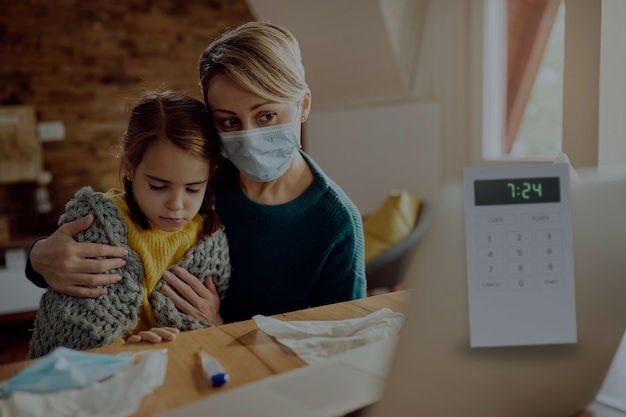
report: 7,24
